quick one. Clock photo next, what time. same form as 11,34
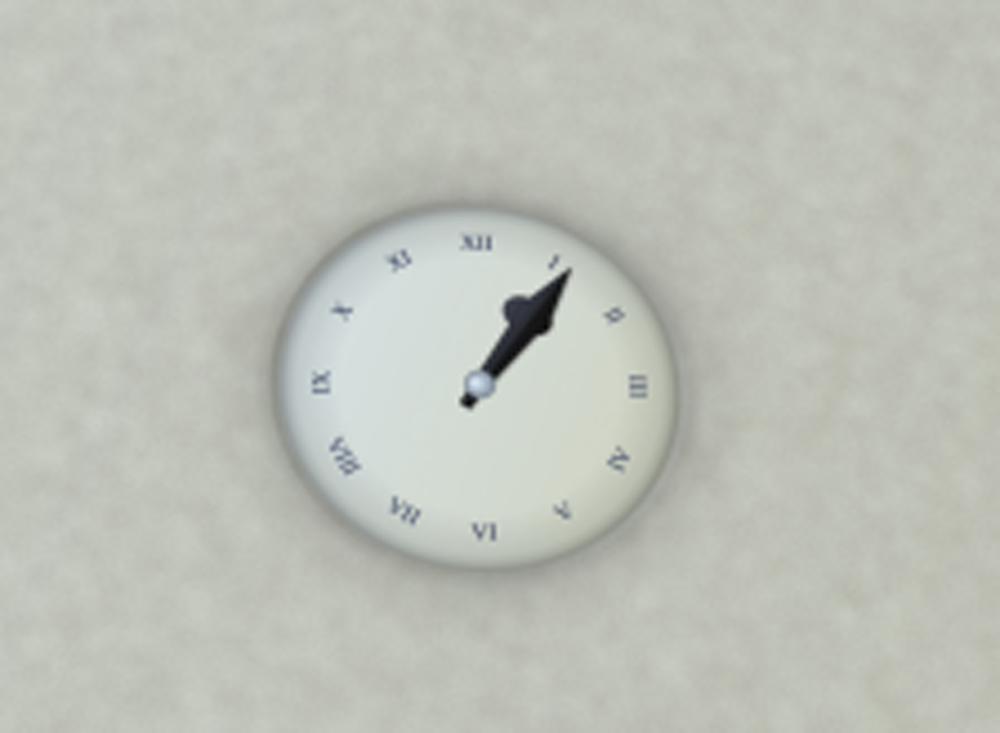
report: 1,06
